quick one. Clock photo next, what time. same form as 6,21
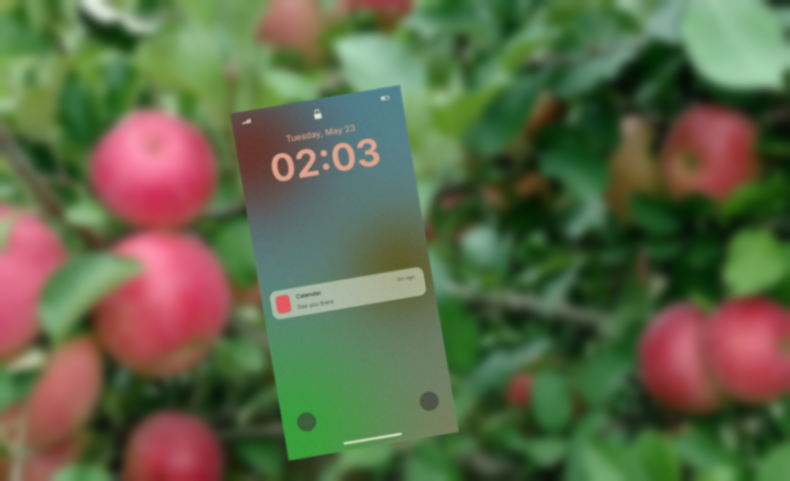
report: 2,03
